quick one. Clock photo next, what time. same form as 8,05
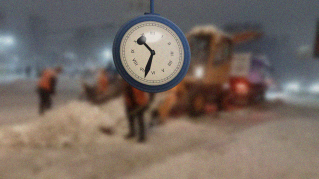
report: 10,33
